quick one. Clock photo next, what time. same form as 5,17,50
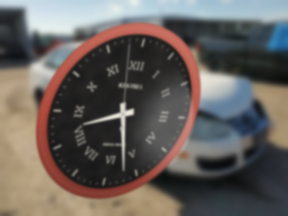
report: 8,26,58
